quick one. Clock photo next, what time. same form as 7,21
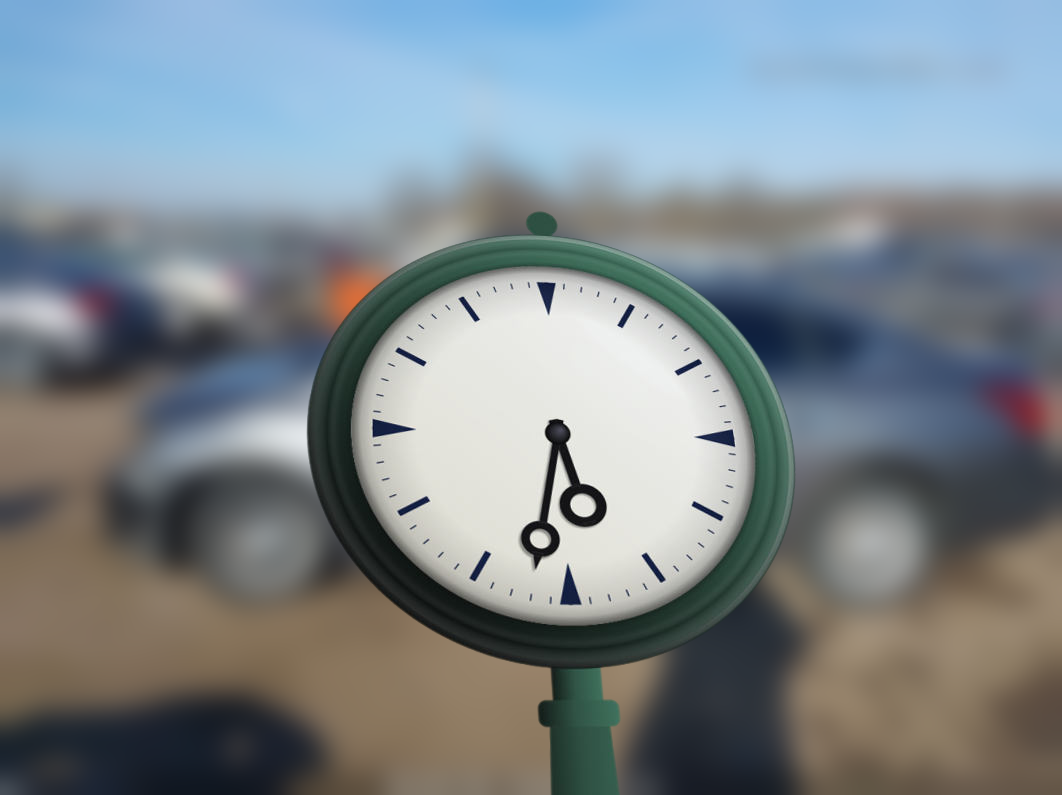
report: 5,32
